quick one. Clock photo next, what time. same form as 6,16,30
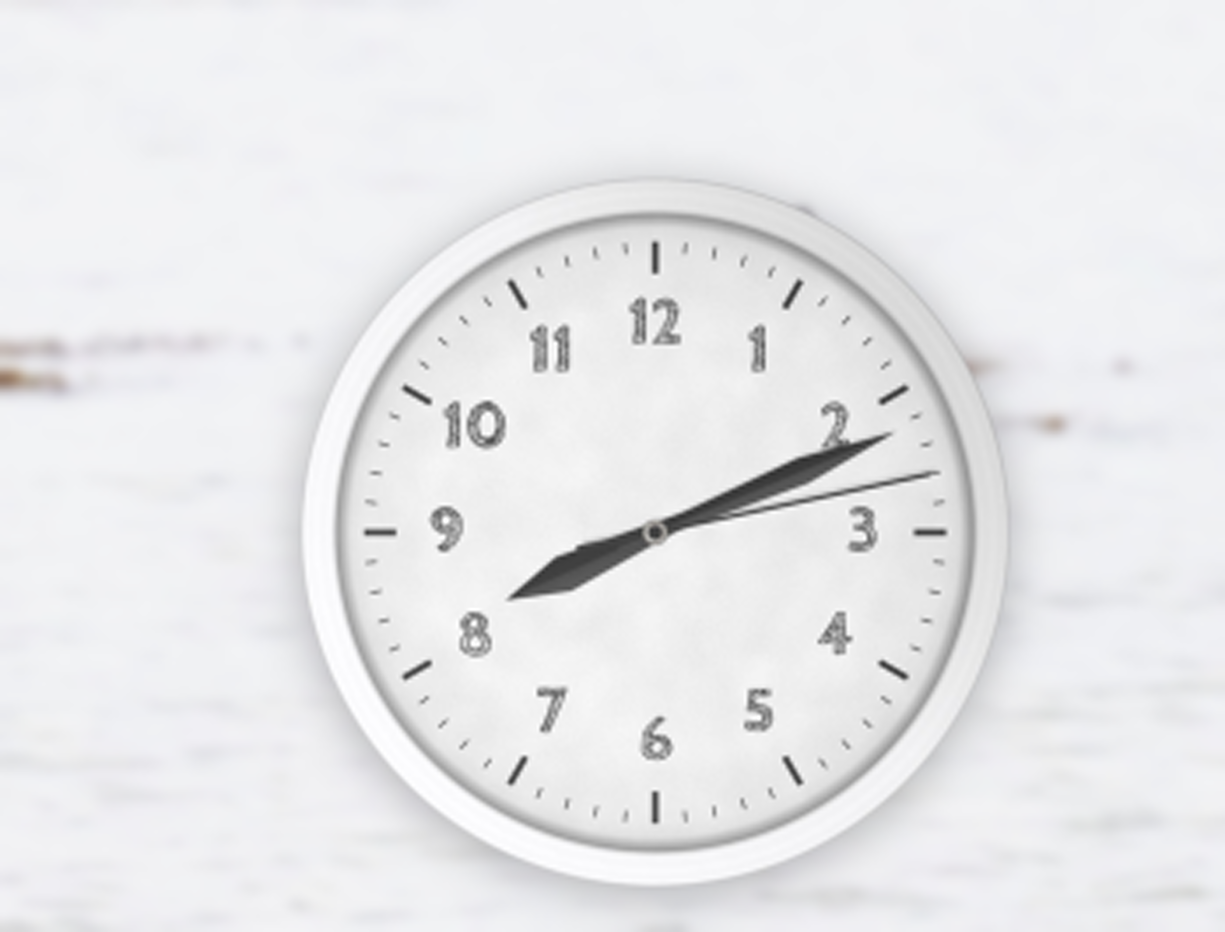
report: 8,11,13
